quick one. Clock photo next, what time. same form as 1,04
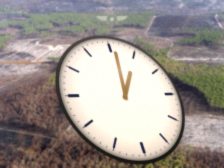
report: 1,01
